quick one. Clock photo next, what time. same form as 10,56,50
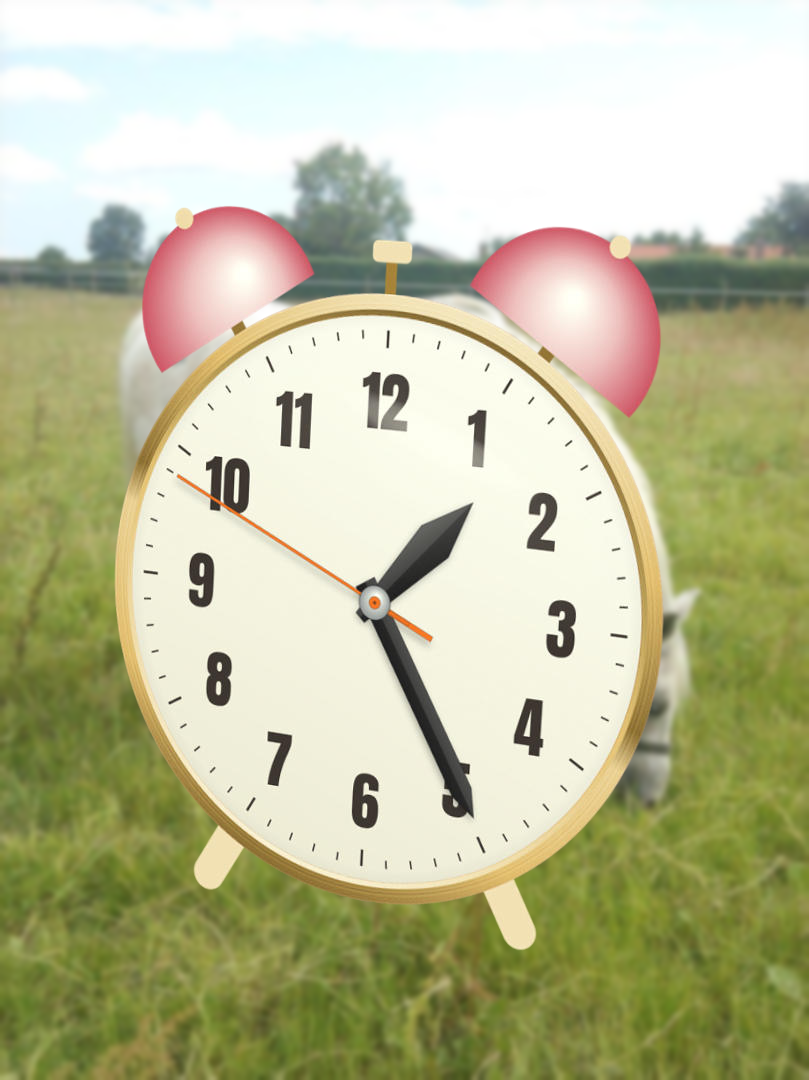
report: 1,24,49
